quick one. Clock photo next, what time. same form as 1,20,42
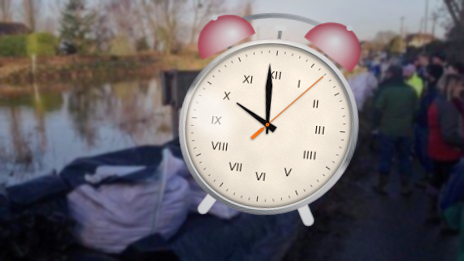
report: 9,59,07
